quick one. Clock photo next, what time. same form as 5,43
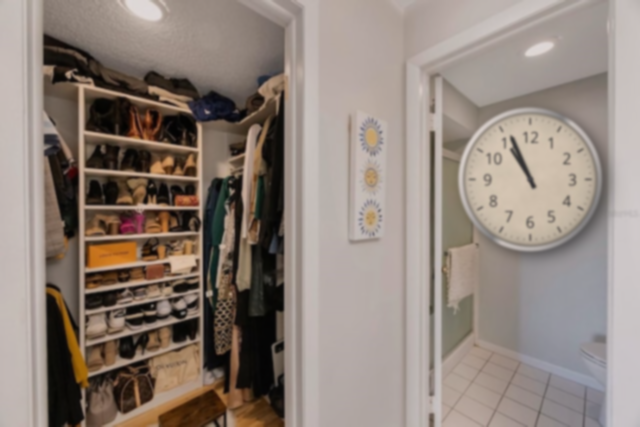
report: 10,56
